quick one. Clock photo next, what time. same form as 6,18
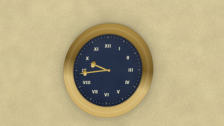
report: 9,44
